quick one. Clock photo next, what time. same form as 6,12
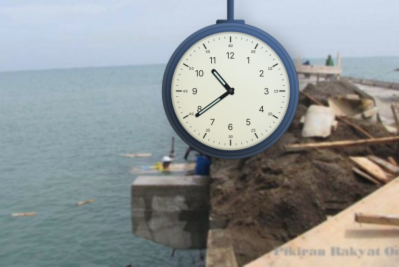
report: 10,39
